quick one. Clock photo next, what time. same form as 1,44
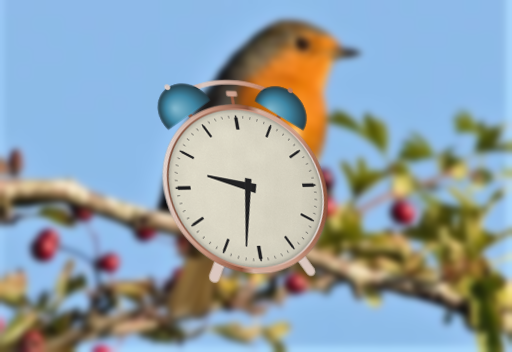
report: 9,32
